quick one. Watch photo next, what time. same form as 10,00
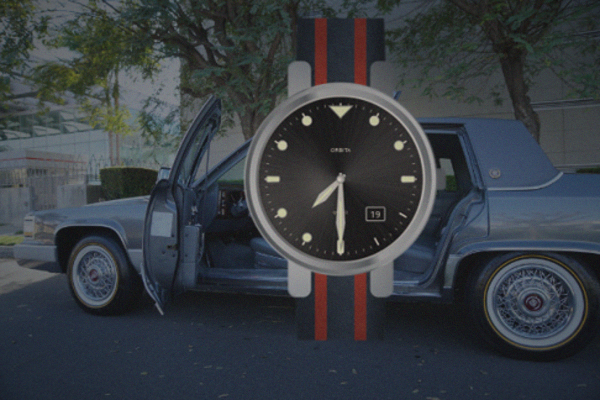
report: 7,30
